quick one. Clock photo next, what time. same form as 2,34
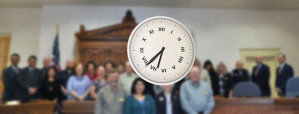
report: 6,38
